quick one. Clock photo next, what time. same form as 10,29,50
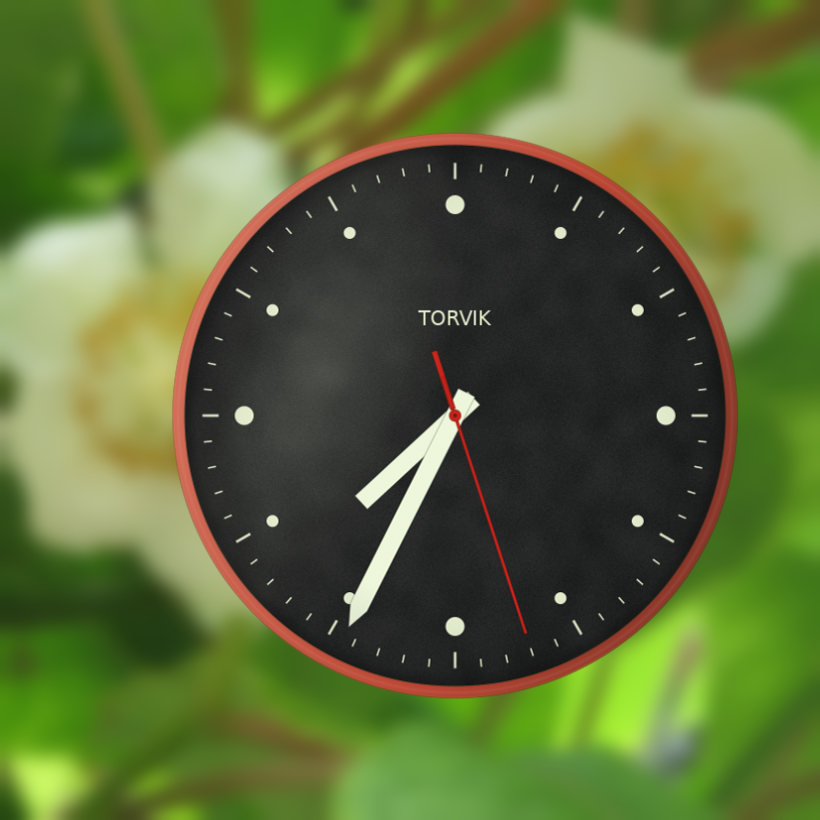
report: 7,34,27
